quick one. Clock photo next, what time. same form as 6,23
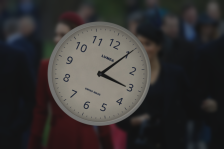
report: 3,05
